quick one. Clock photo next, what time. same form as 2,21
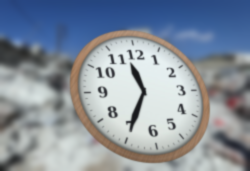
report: 11,35
